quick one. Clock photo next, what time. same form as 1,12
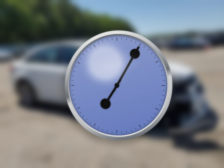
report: 7,05
